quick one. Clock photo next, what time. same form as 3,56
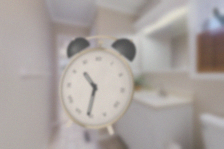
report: 10,31
